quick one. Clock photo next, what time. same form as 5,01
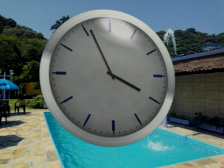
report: 3,56
